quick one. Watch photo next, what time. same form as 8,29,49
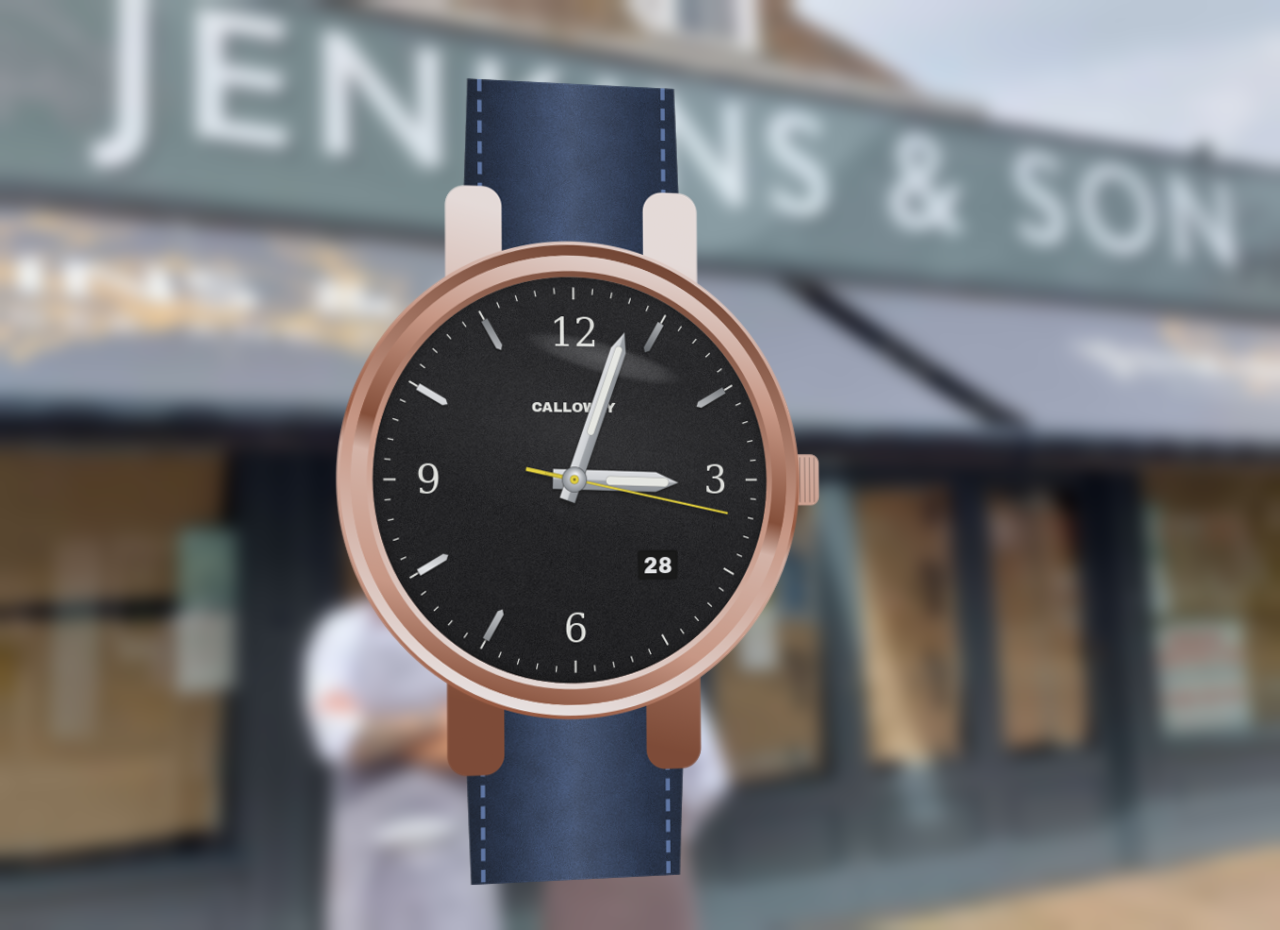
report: 3,03,17
